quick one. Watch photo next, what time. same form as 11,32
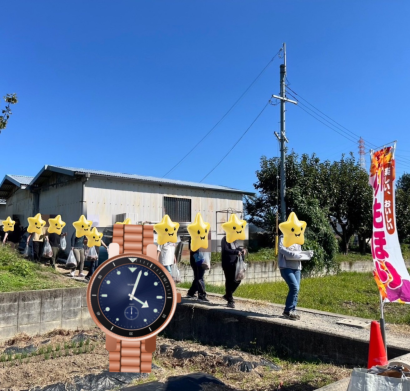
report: 4,03
